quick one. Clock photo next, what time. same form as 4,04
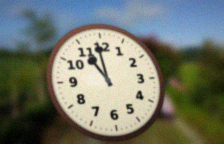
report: 10,59
